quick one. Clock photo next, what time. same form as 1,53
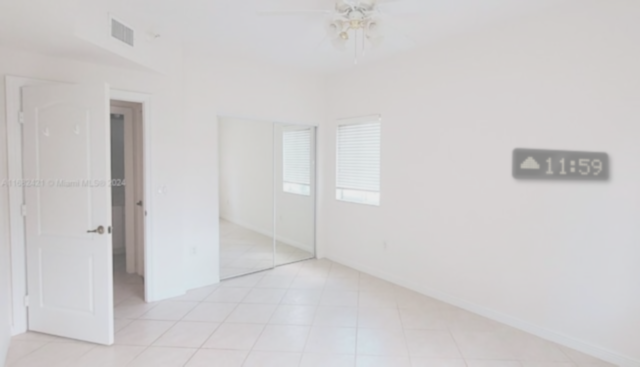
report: 11,59
